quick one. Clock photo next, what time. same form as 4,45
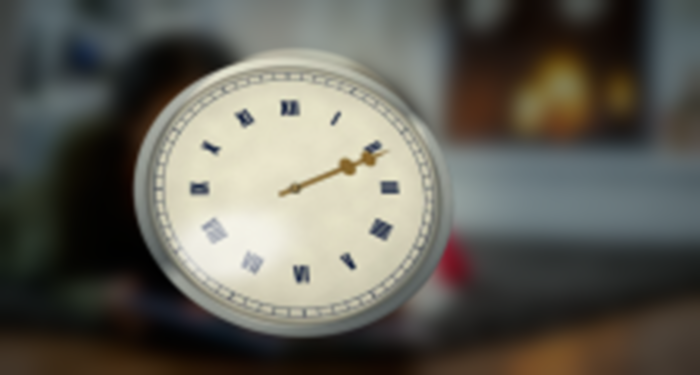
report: 2,11
